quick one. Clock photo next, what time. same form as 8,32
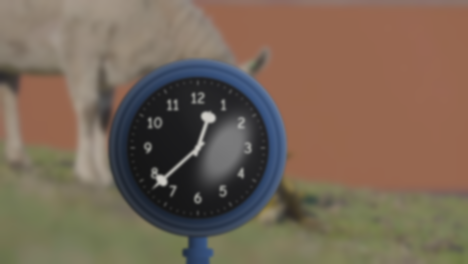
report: 12,38
